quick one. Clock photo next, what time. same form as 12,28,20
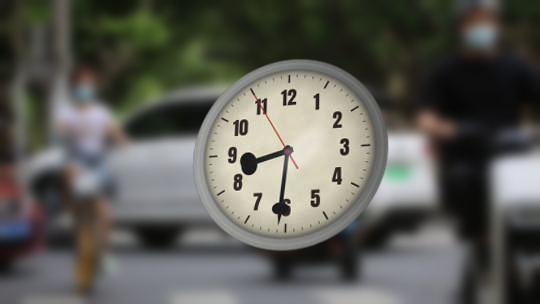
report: 8,30,55
